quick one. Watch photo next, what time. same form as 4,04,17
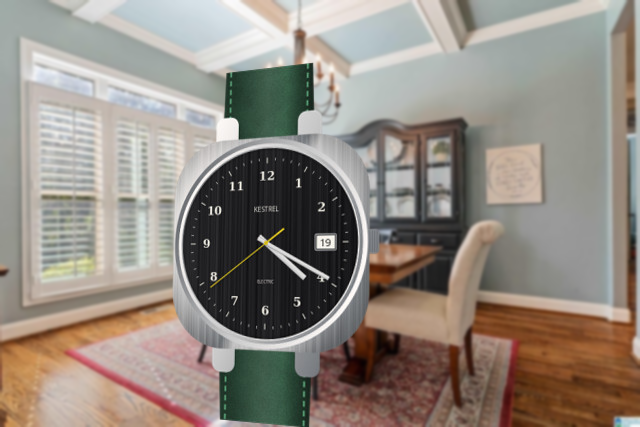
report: 4,19,39
